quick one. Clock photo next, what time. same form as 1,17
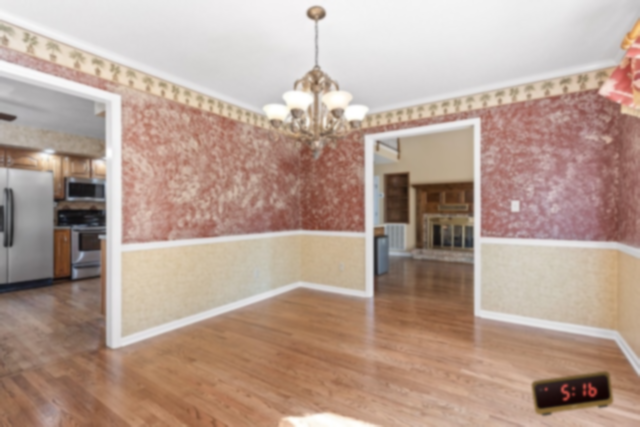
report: 5,16
